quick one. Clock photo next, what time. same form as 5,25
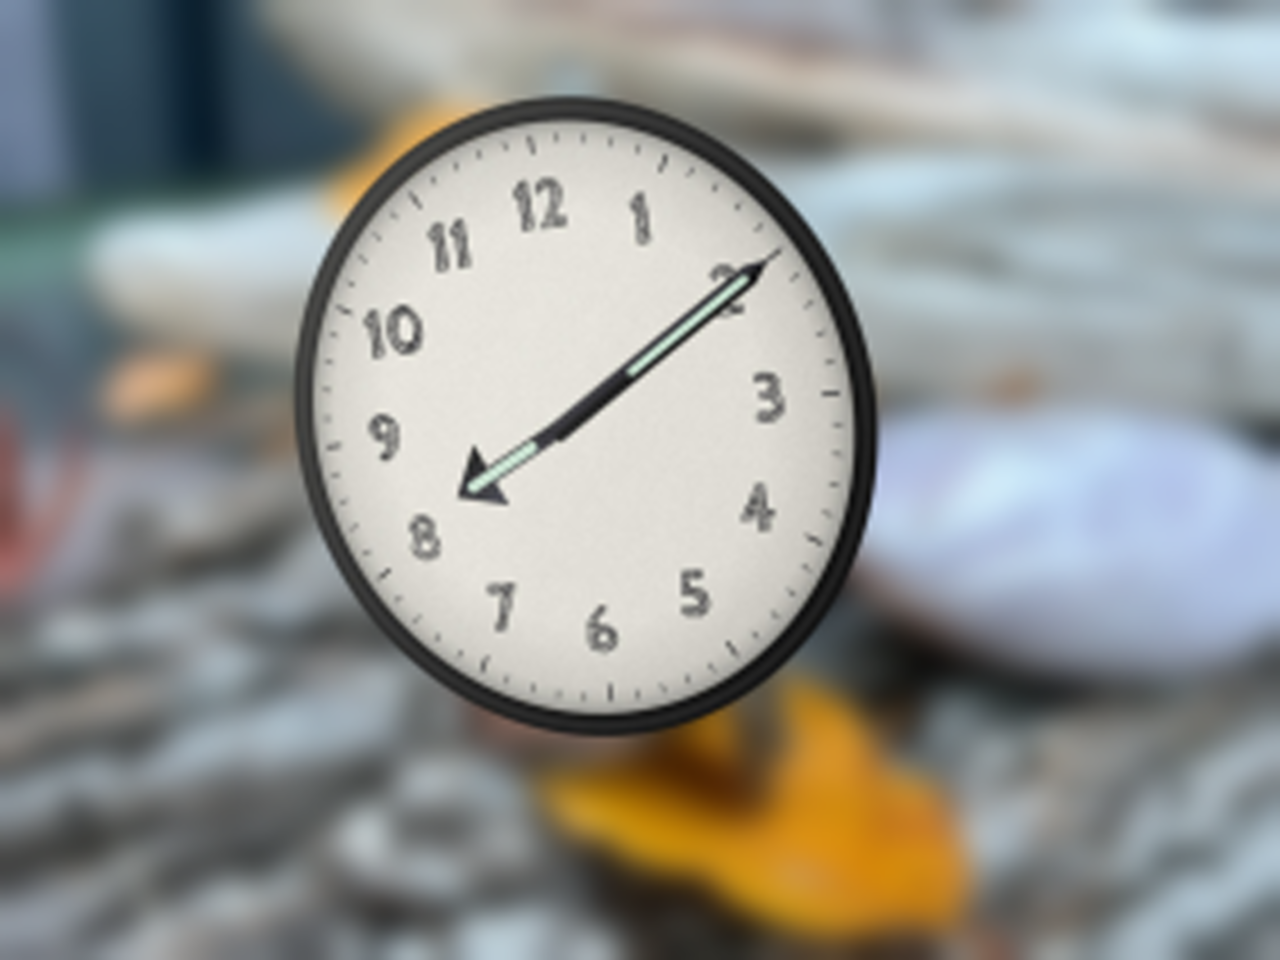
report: 8,10
